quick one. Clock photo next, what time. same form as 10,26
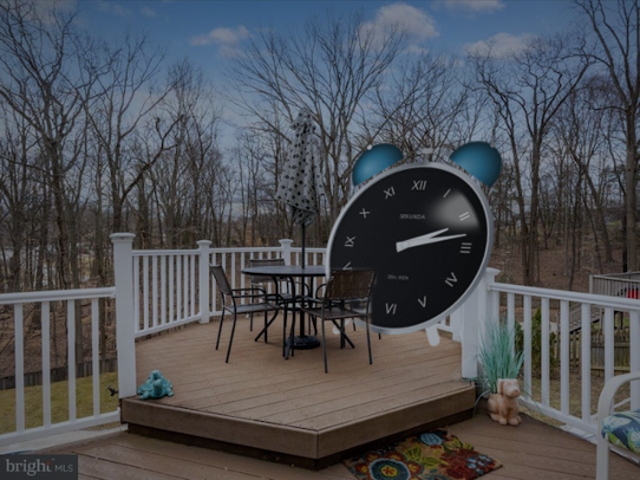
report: 2,13
